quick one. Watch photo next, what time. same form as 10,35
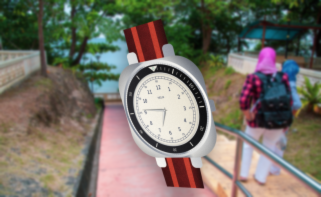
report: 6,46
